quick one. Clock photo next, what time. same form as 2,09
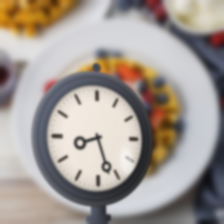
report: 8,27
